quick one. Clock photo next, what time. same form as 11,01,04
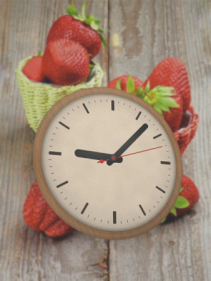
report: 9,07,12
